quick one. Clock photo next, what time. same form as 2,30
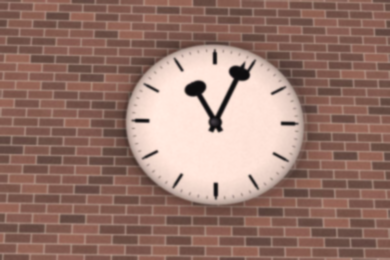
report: 11,04
